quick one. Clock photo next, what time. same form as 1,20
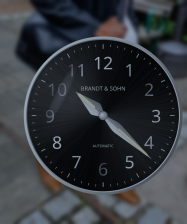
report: 10,22
